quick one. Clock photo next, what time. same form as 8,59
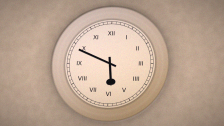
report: 5,49
